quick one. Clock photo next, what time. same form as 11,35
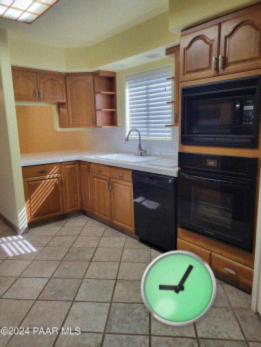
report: 9,05
